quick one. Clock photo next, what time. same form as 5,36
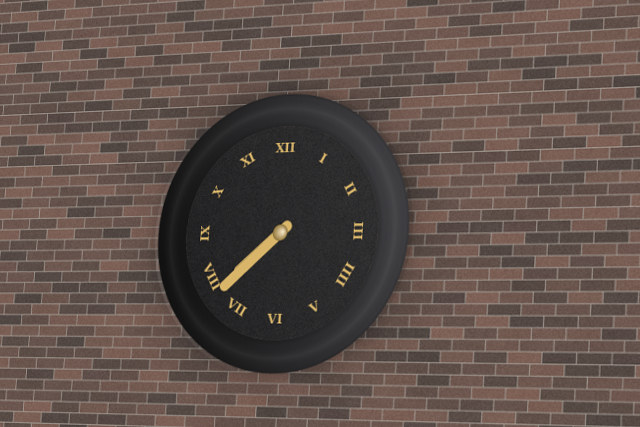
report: 7,38
